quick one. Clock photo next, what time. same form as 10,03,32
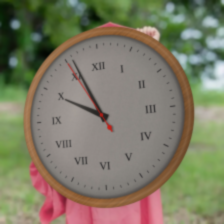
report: 9,55,55
